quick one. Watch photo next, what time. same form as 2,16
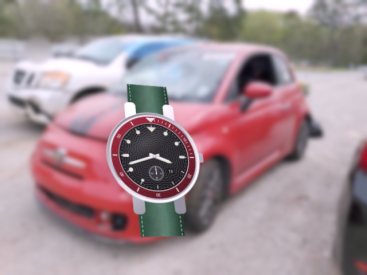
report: 3,42
